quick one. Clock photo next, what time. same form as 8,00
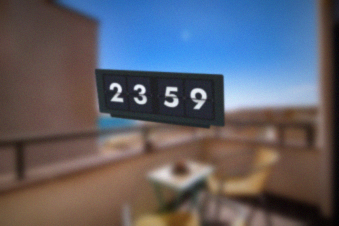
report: 23,59
